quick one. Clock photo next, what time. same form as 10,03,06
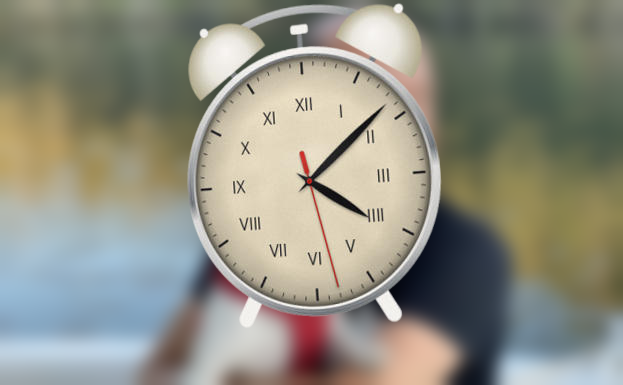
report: 4,08,28
